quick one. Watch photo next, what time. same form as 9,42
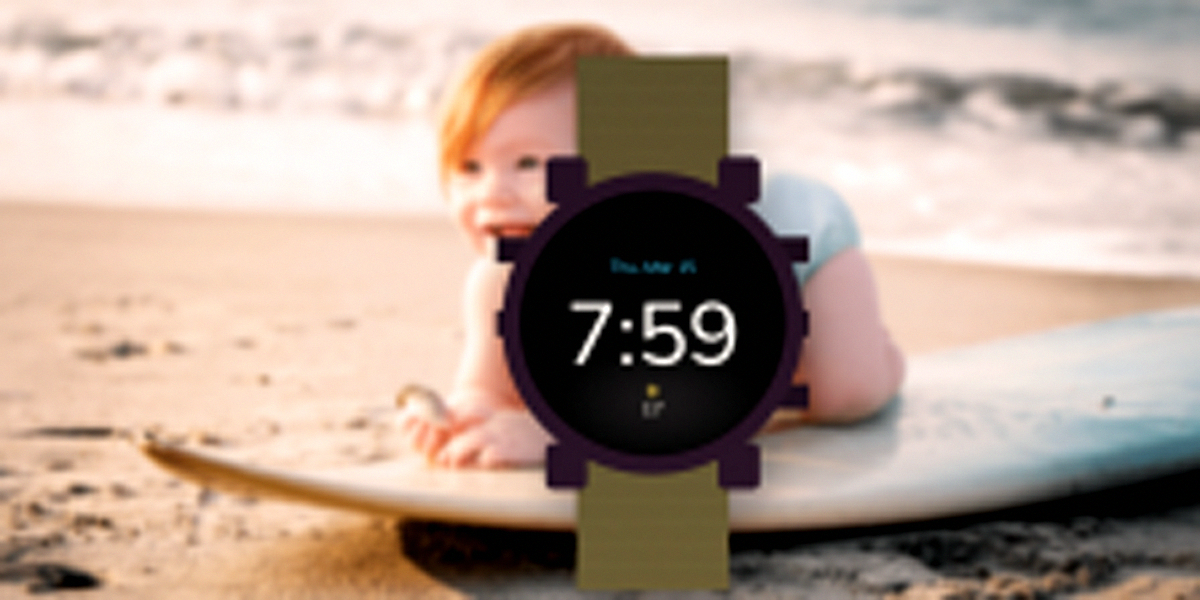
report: 7,59
